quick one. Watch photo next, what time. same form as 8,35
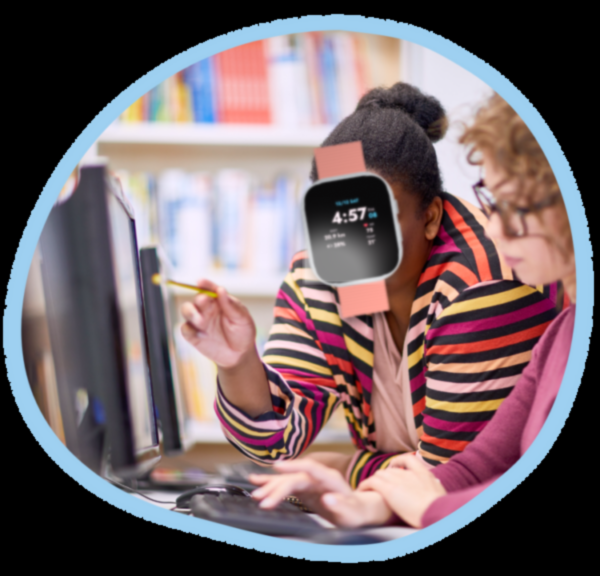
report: 4,57
